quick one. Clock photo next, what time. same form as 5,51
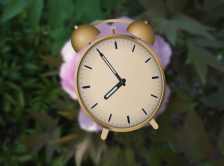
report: 7,55
